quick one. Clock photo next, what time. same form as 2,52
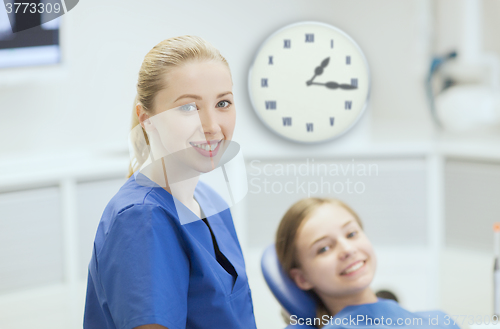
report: 1,16
